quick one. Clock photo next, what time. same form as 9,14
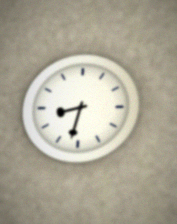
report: 8,32
